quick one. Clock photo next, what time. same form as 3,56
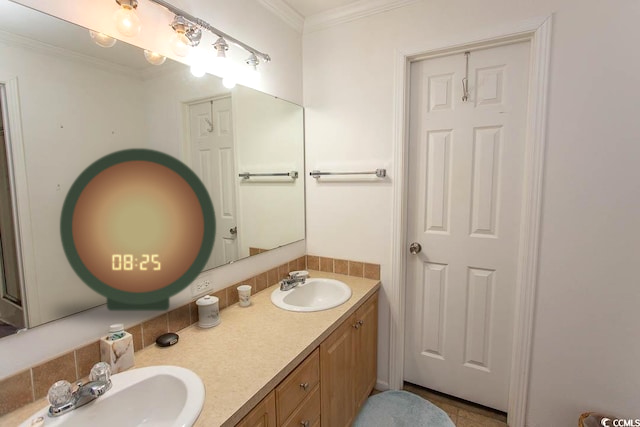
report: 8,25
